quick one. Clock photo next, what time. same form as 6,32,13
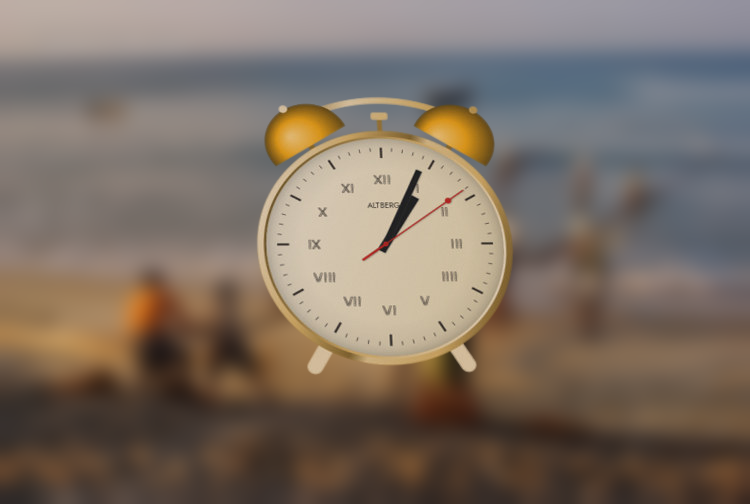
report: 1,04,09
